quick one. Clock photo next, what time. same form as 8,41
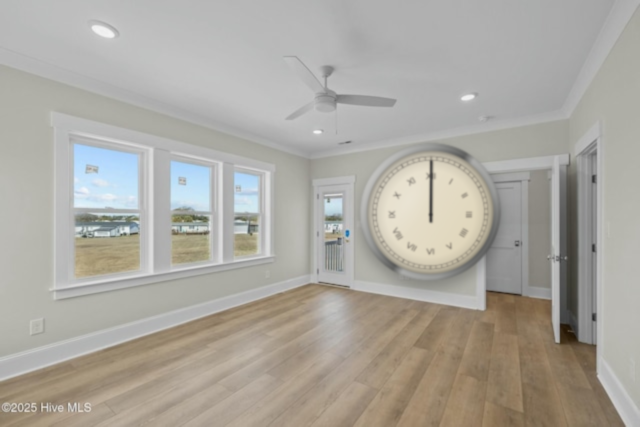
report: 12,00
